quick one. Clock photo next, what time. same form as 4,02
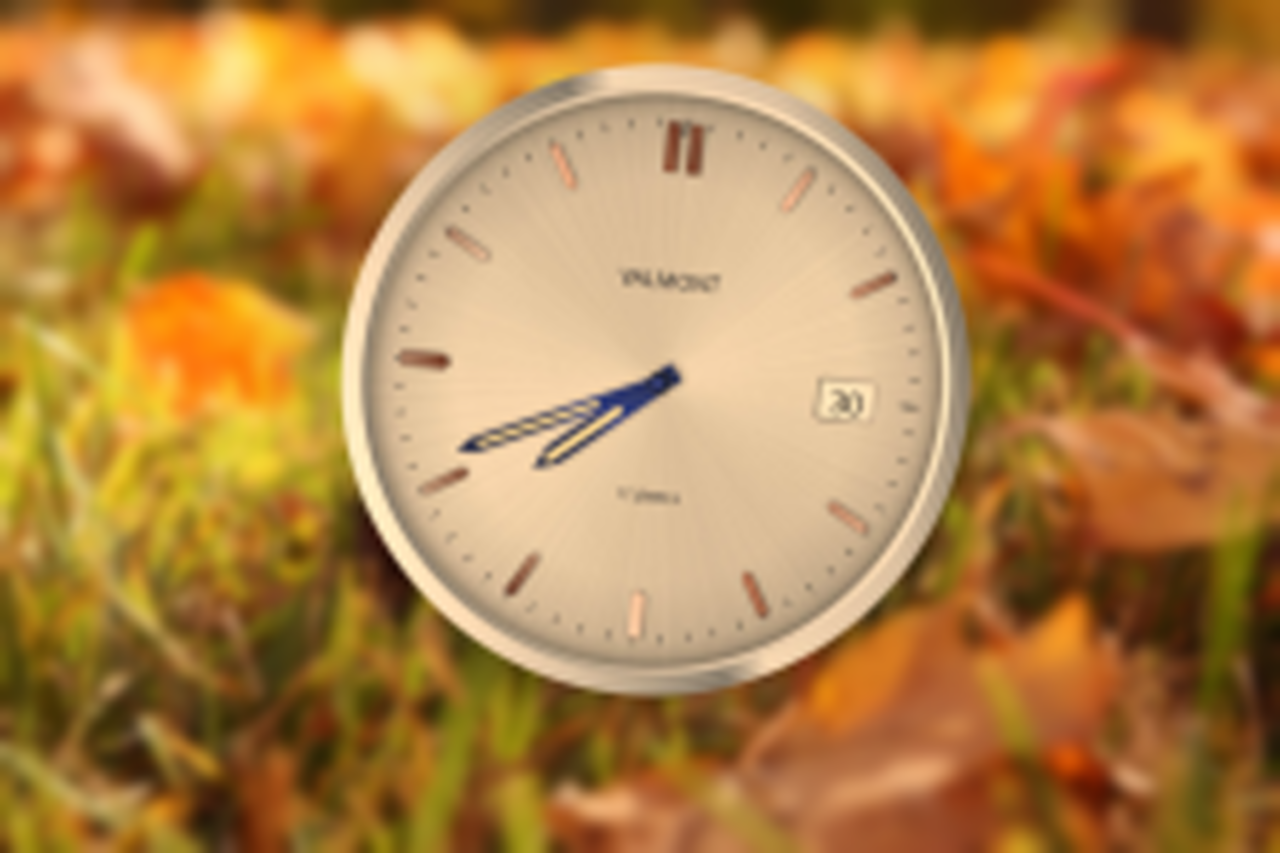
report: 7,41
